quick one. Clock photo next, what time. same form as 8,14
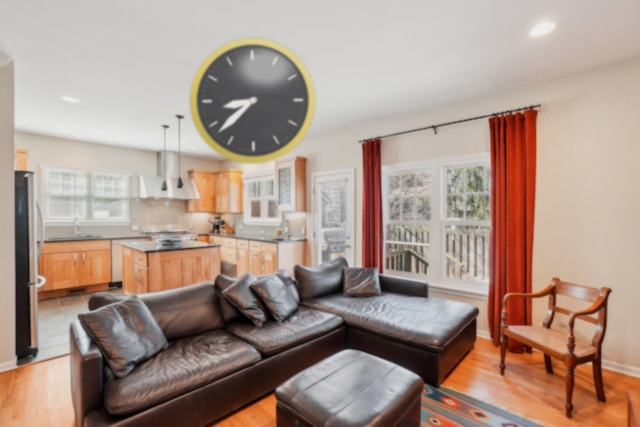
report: 8,38
